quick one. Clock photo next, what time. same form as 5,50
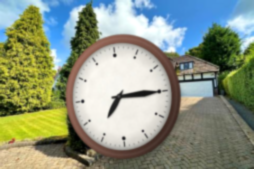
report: 7,15
